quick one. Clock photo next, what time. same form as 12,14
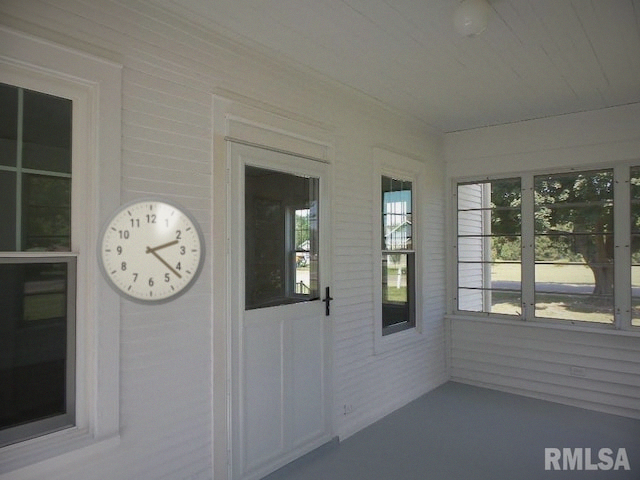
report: 2,22
